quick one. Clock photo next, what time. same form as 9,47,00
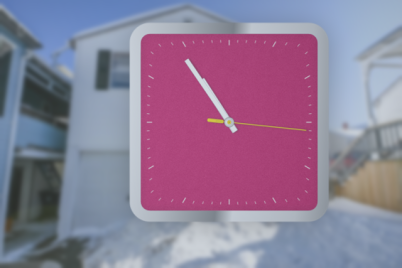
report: 10,54,16
